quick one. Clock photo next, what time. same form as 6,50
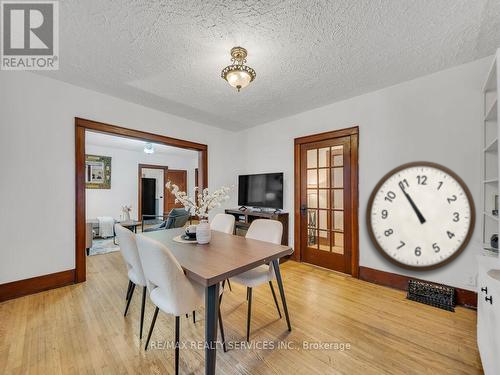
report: 10,54
